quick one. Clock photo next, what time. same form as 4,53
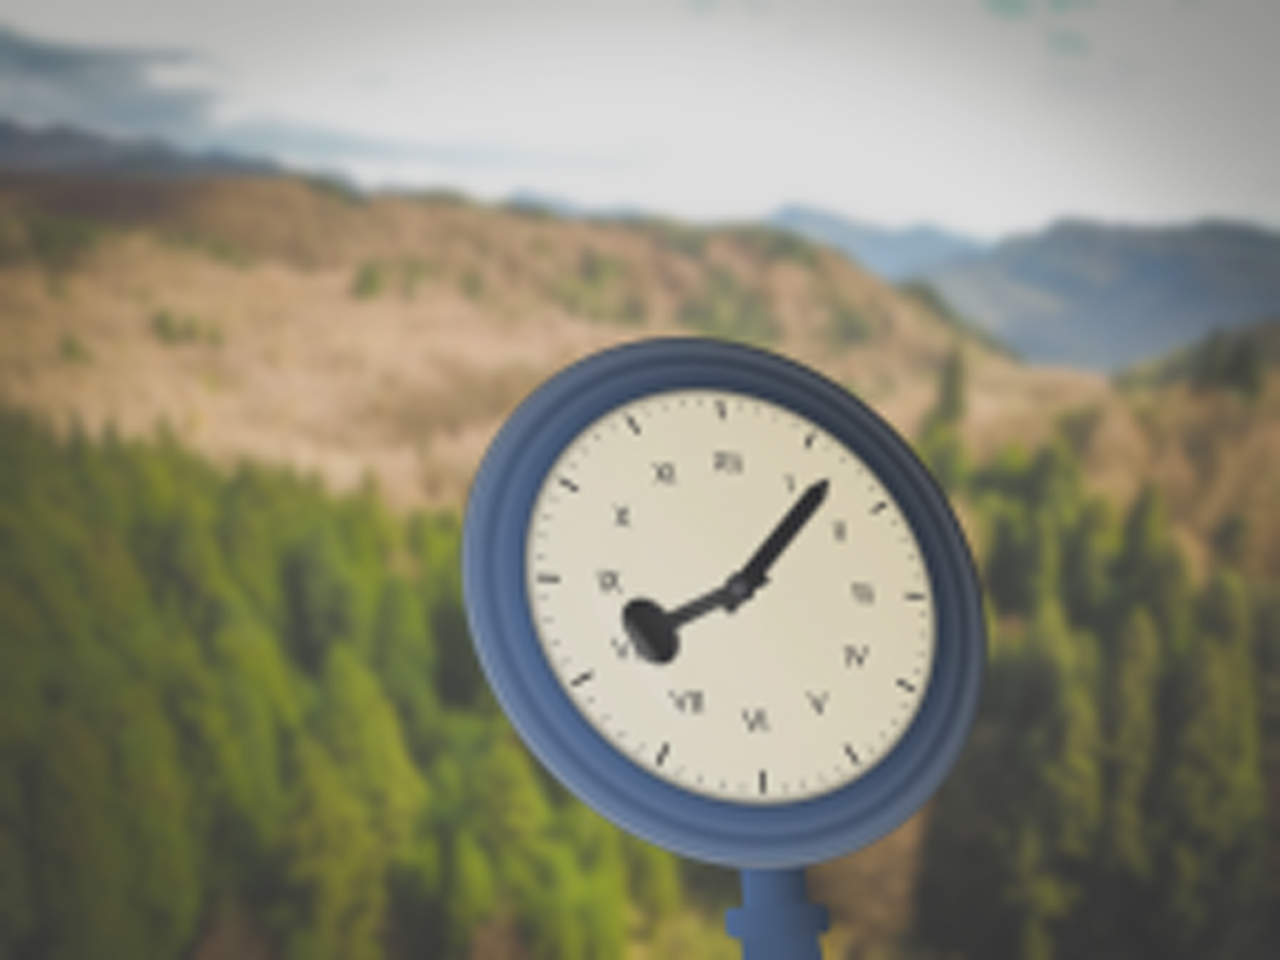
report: 8,07
